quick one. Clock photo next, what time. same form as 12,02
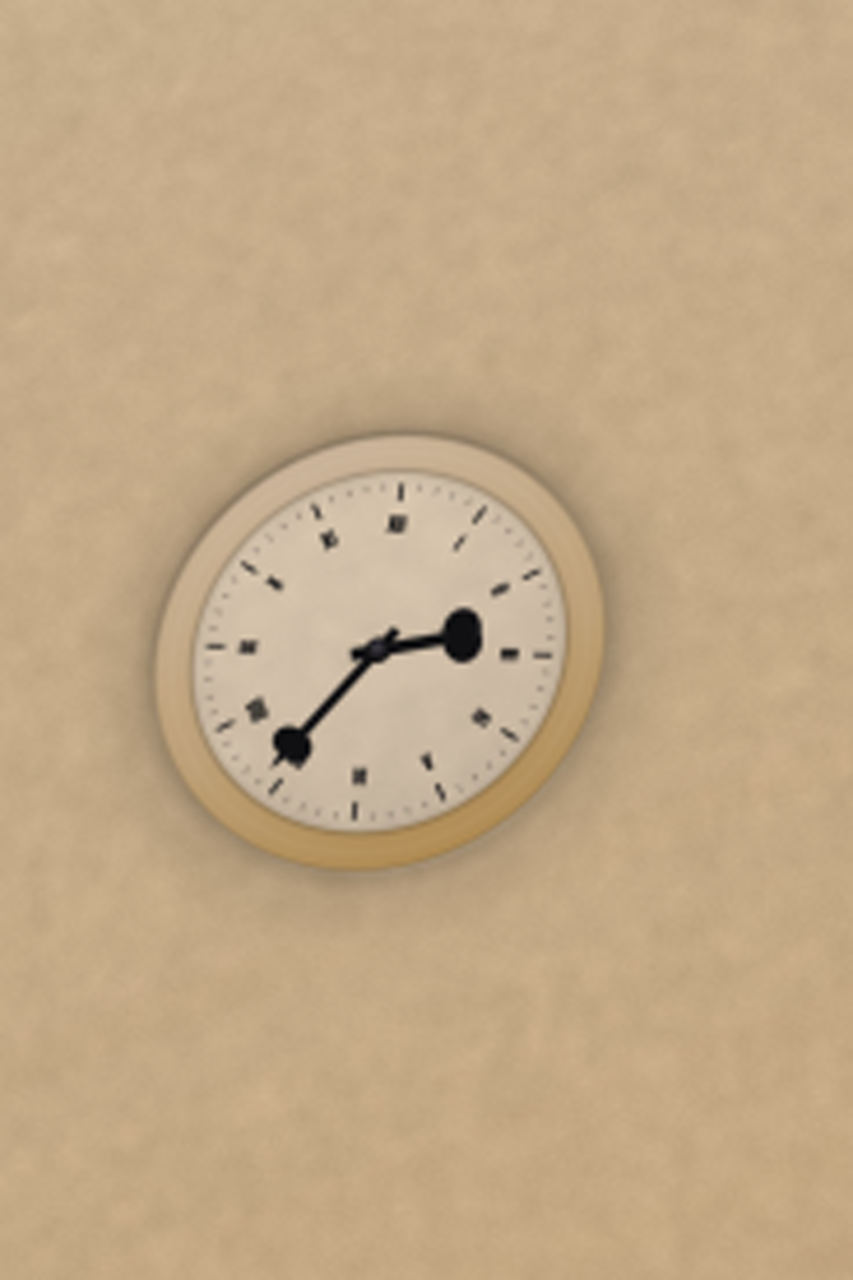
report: 2,36
